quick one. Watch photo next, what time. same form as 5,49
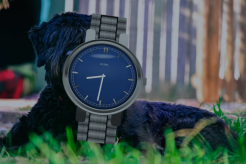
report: 8,31
